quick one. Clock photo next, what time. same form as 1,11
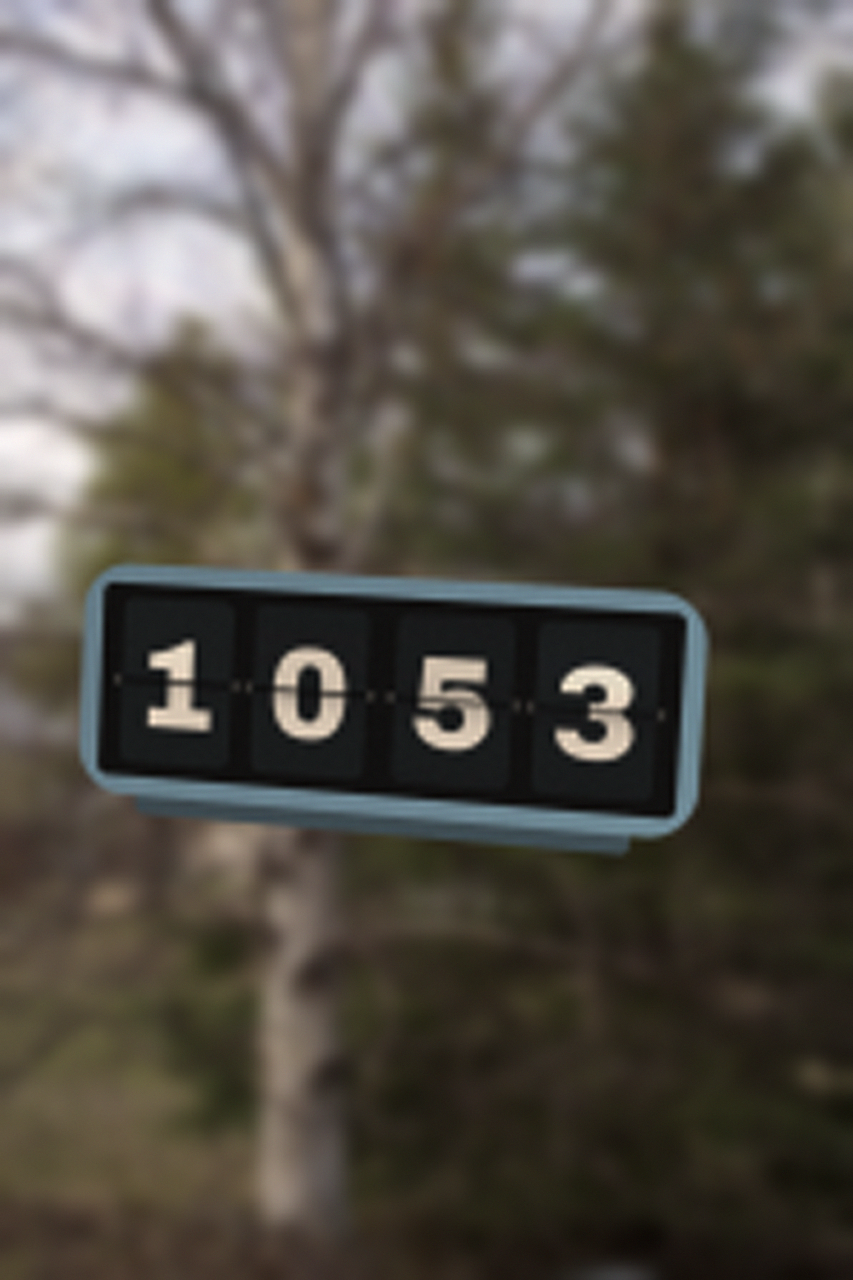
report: 10,53
